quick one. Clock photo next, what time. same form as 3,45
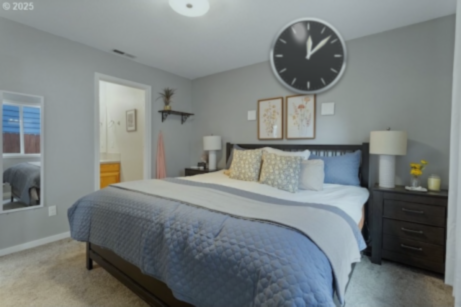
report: 12,08
